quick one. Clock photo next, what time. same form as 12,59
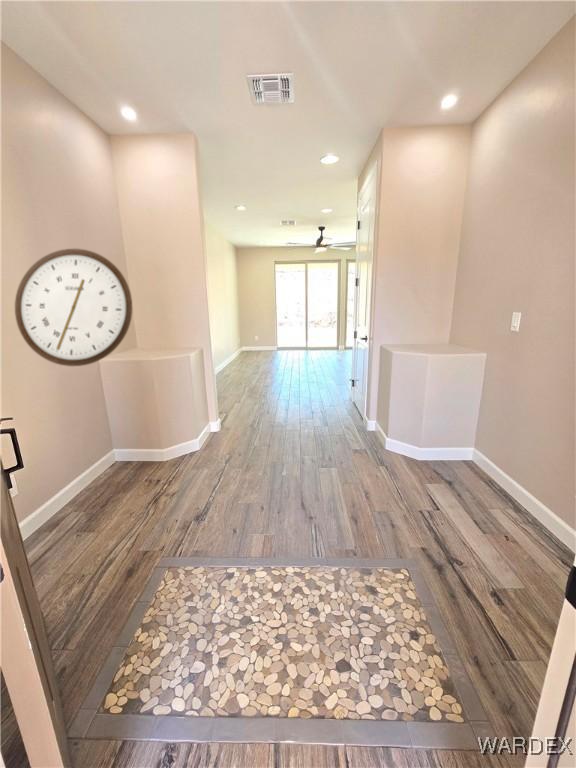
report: 12,33
